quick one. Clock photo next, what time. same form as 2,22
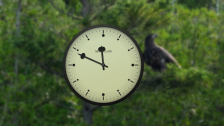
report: 11,49
